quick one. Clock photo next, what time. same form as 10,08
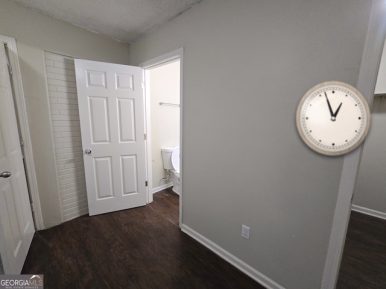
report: 12,57
